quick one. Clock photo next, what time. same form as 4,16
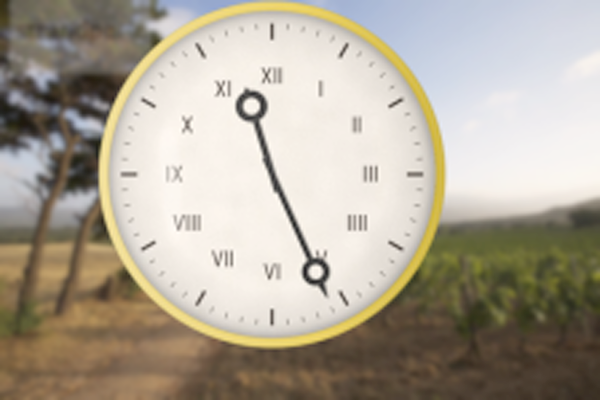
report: 11,26
